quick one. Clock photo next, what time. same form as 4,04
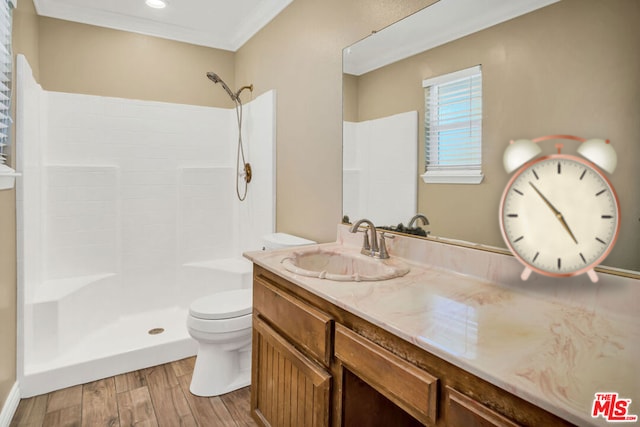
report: 4,53
